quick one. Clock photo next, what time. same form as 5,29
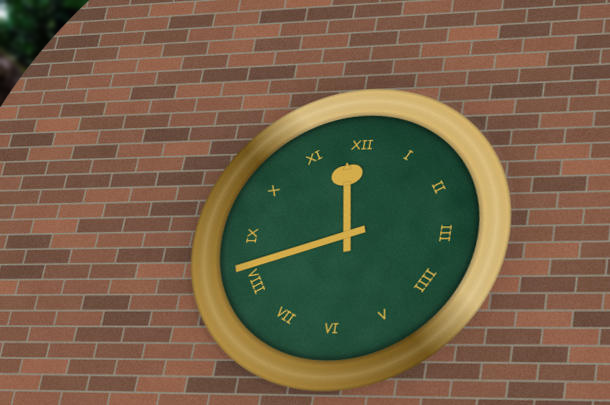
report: 11,42
